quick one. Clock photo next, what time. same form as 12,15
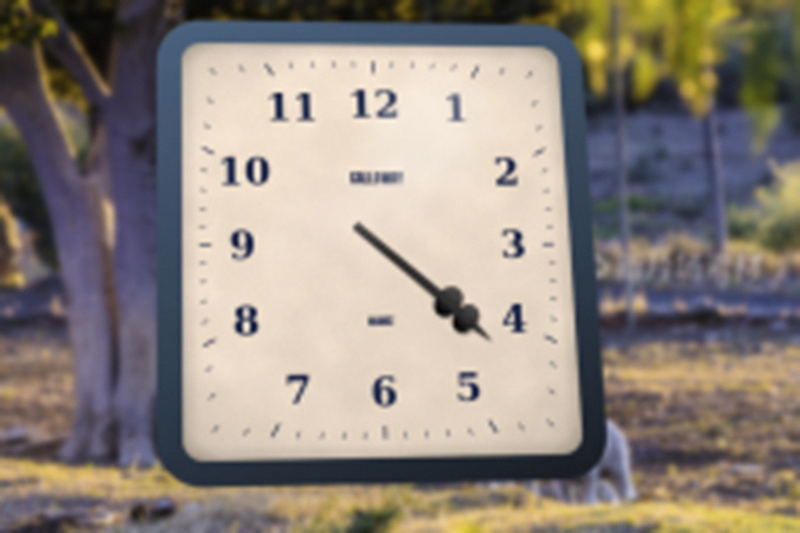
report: 4,22
